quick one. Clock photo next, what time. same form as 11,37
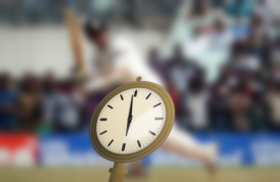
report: 5,59
